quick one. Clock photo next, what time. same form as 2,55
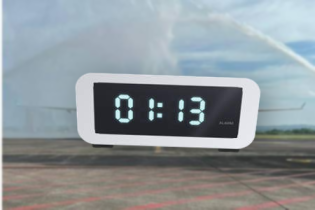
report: 1,13
